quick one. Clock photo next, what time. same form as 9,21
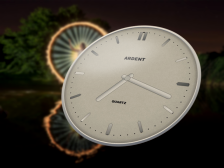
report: 7,18
